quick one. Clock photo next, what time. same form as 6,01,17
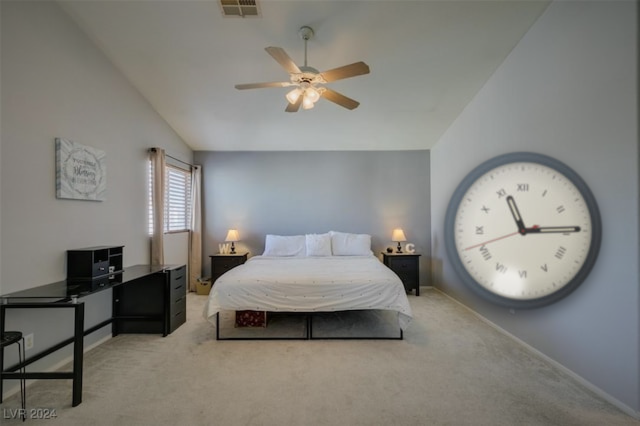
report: 11,14,42
